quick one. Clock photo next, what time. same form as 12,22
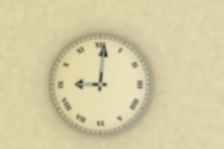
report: 9,01
